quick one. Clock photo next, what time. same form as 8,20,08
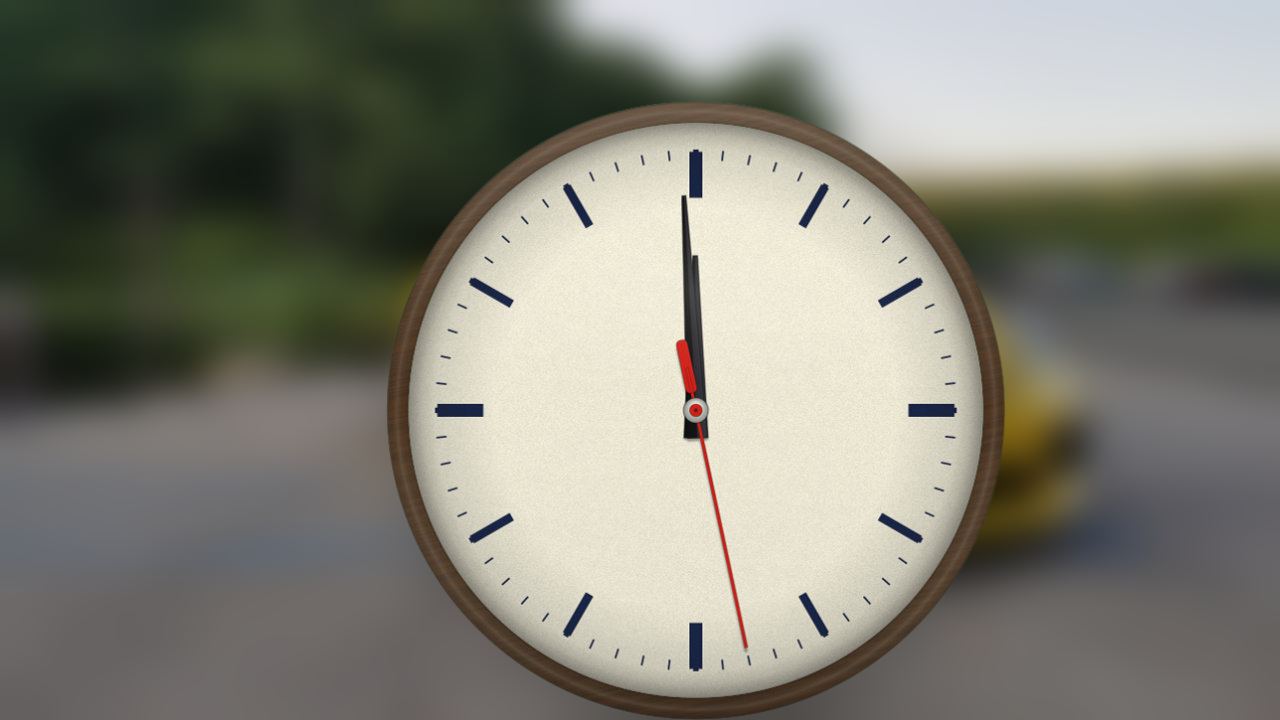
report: 11,59,28
